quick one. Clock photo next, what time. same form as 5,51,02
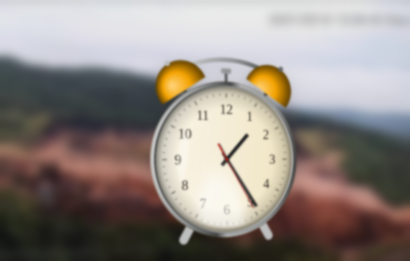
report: 1,24,25
